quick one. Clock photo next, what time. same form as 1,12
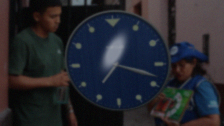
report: 7,18
